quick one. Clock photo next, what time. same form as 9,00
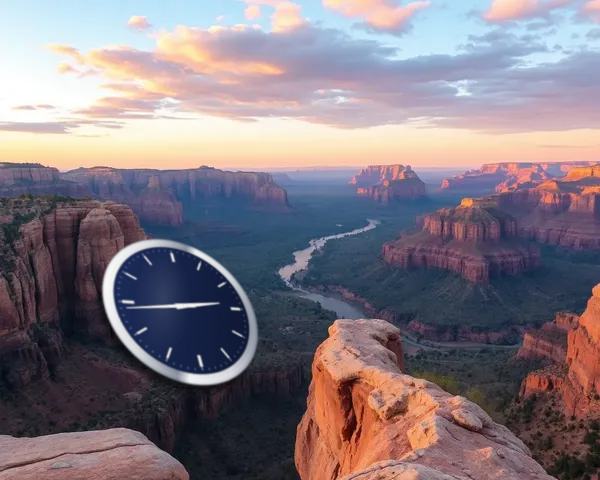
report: 2,44
